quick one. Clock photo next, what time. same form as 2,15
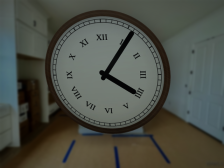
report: 4,06
